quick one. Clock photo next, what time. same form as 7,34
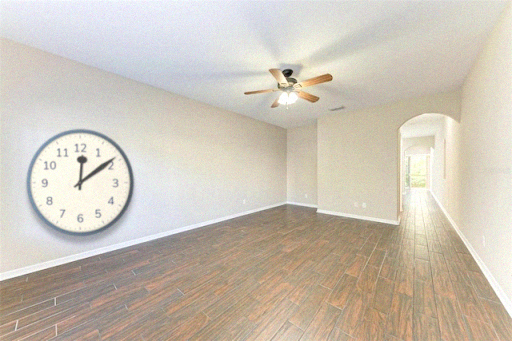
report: 12,09
